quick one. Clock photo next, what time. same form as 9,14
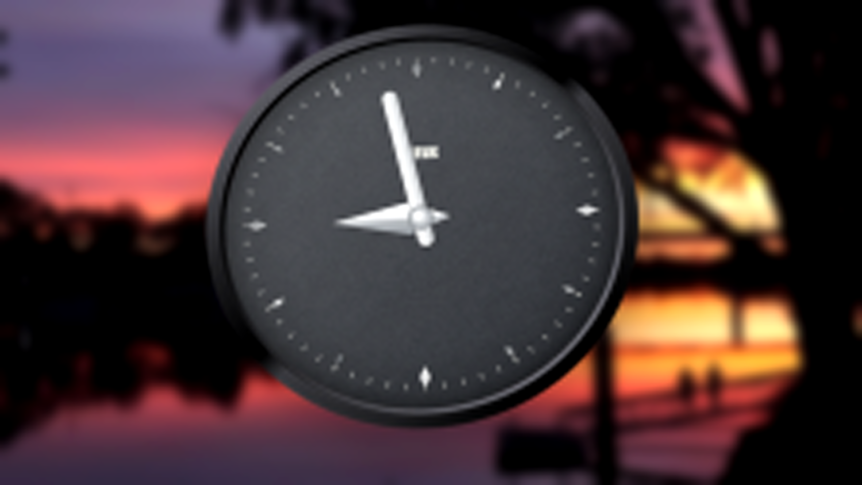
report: 8,58
